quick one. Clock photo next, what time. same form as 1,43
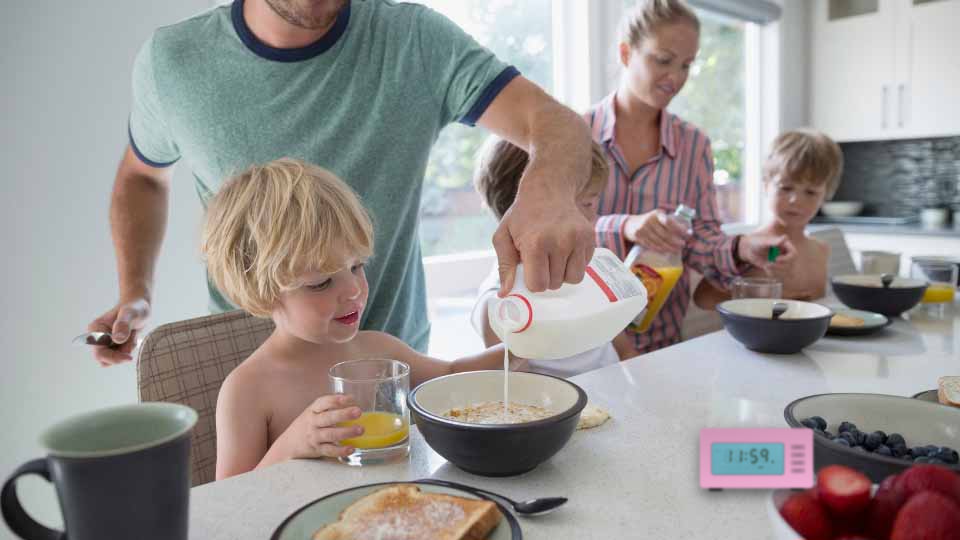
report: 11,59
